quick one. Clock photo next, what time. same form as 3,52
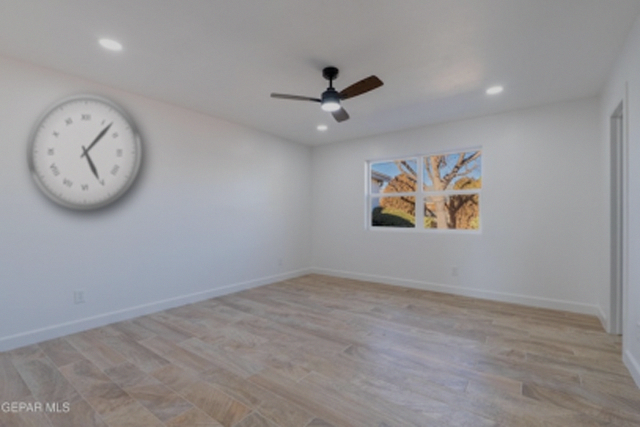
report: 5,07
